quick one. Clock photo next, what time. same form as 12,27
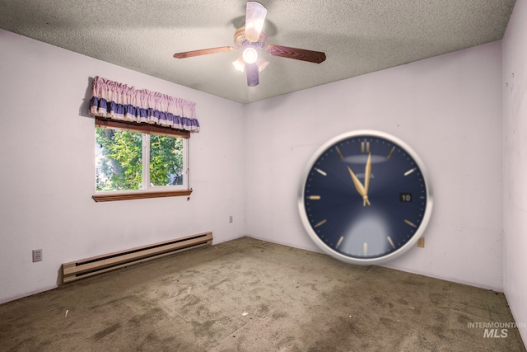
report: 11,01
